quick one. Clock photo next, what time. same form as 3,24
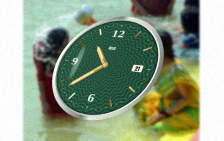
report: 10,38
